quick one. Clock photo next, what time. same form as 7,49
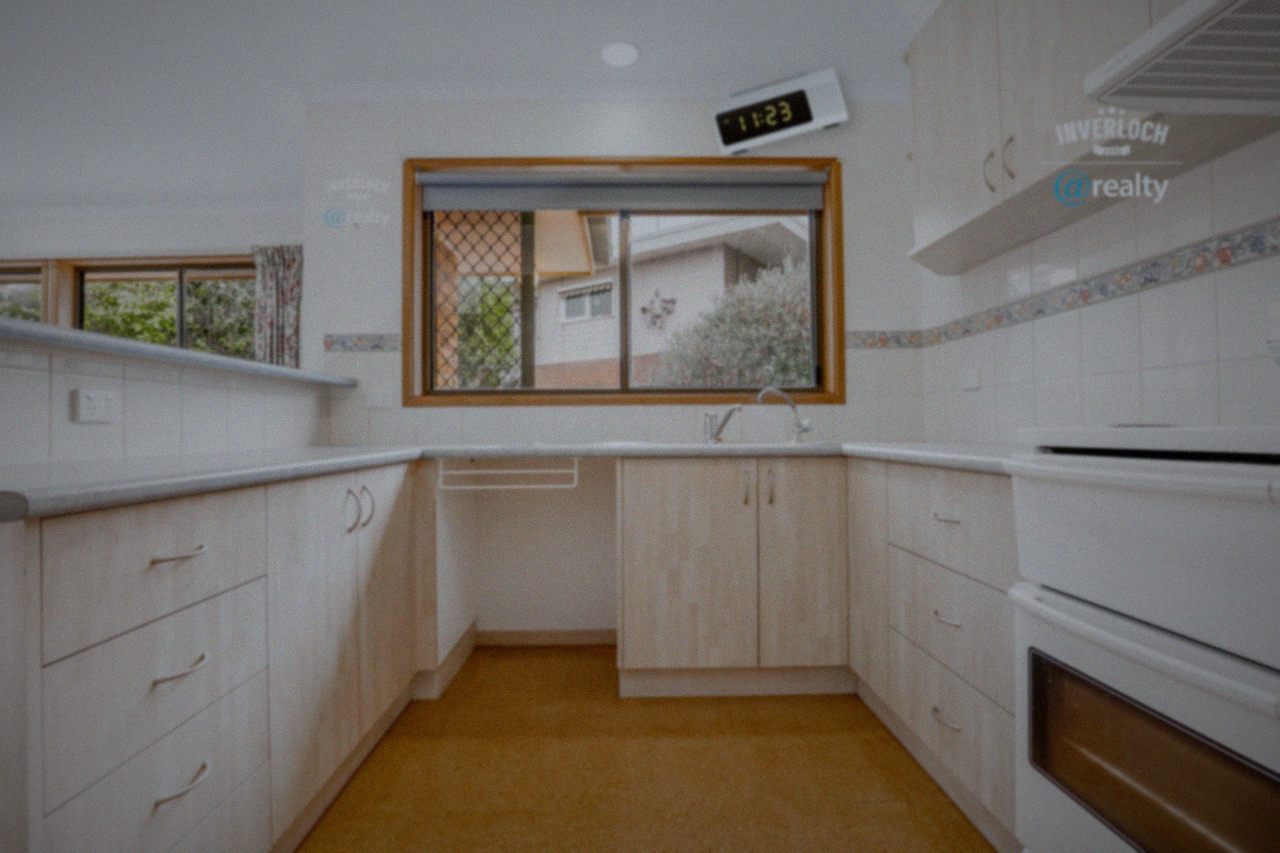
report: 11,23
